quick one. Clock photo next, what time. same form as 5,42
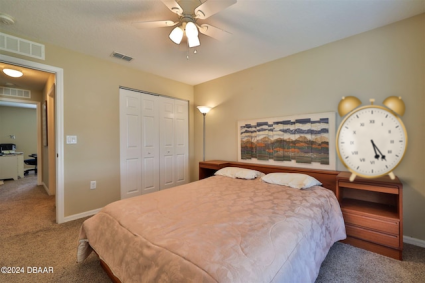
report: 5,24
